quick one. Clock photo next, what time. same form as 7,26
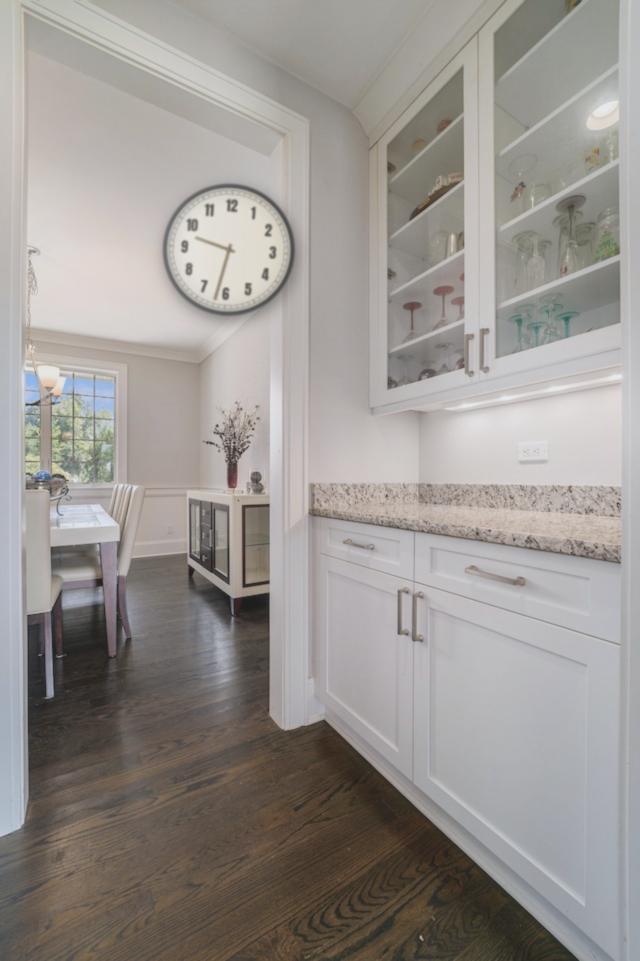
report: 9,32
